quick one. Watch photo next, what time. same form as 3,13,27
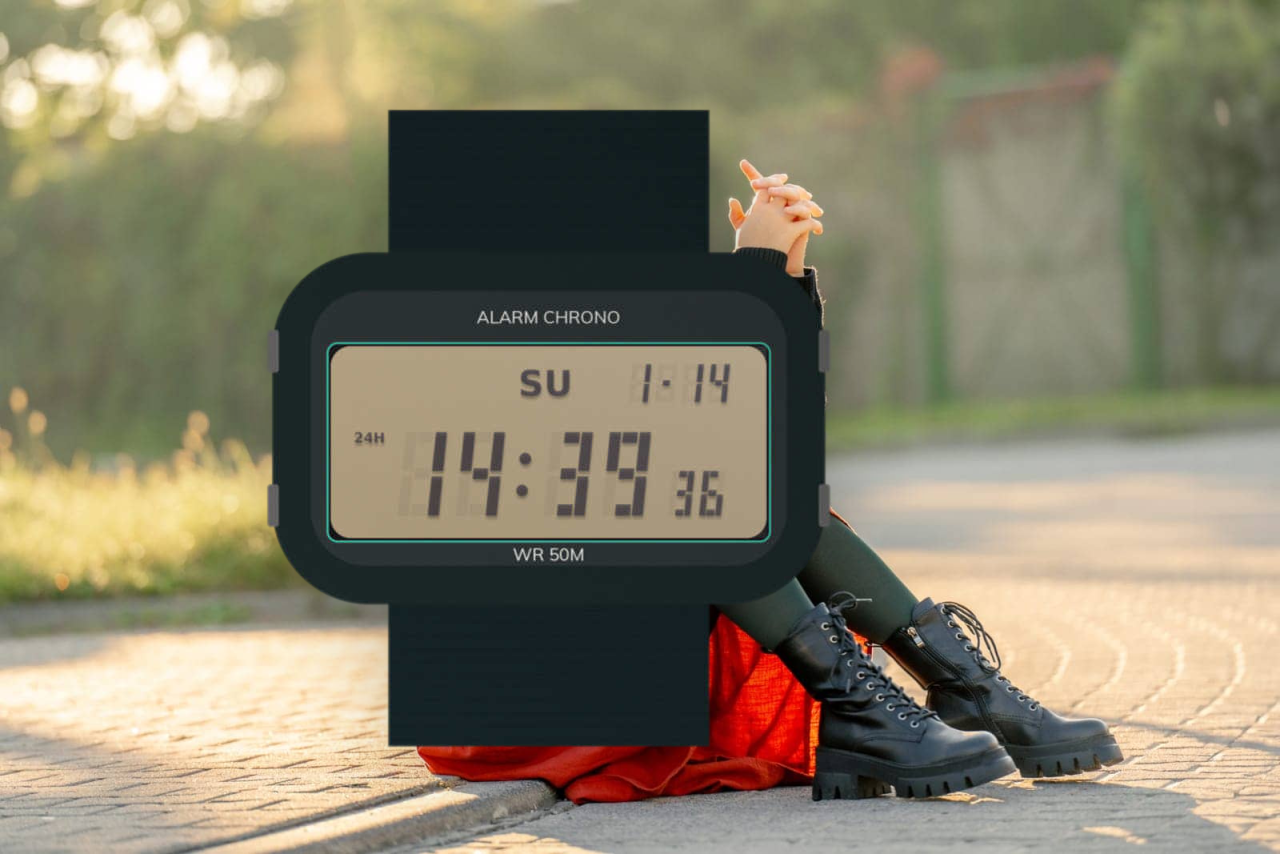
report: 14,39,36
